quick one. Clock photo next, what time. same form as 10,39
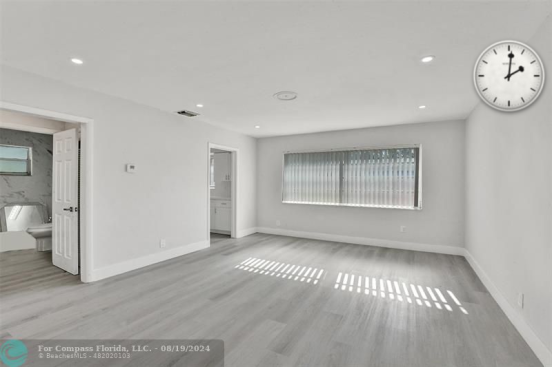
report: 2,01
